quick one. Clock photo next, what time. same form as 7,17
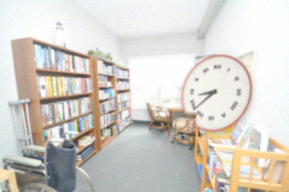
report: 8,38
